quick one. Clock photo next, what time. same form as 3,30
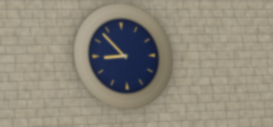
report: 8,53
